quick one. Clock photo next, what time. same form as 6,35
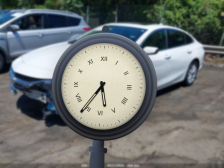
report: 5,36
